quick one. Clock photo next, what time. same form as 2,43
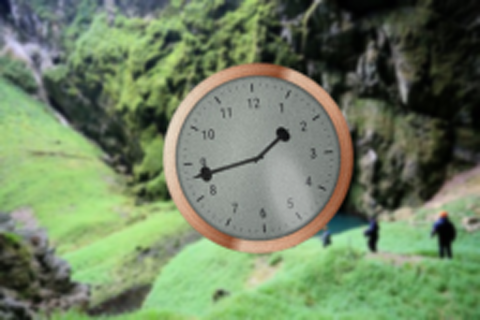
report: 1,43
